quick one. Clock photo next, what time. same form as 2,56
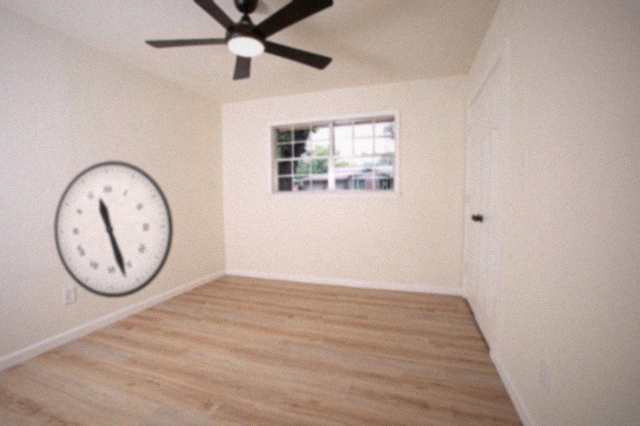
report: 11,27
